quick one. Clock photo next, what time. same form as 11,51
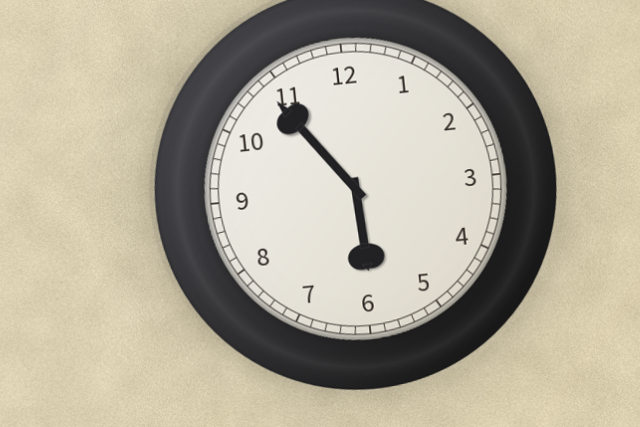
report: 5,54
